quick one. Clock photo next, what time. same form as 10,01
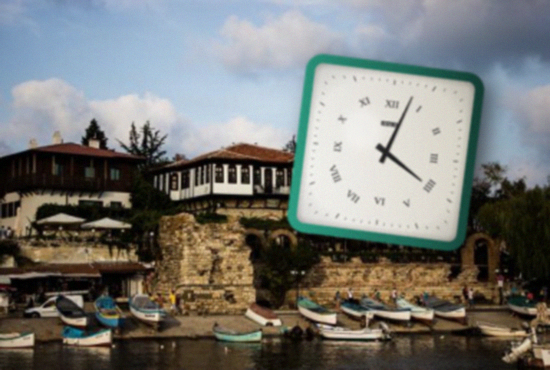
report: 4,03
